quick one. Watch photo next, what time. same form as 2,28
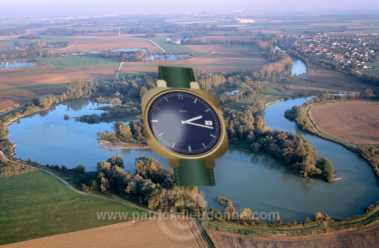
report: 2,17
